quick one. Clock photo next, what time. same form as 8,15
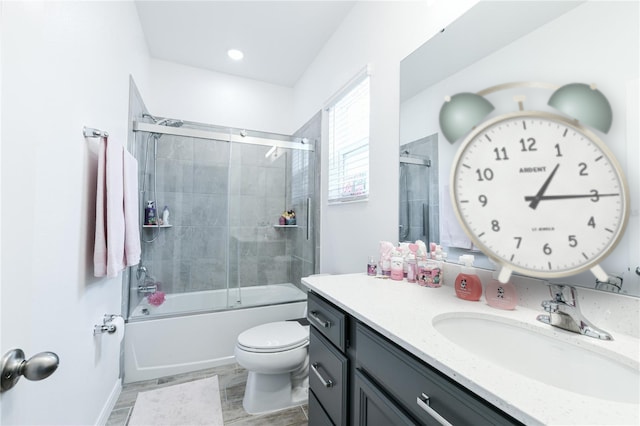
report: 1,15
